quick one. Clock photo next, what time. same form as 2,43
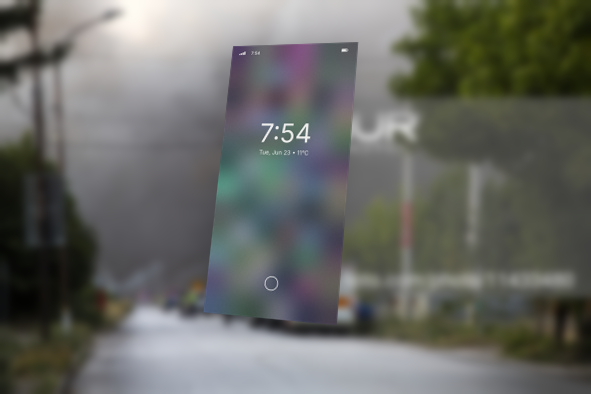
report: 7,54
